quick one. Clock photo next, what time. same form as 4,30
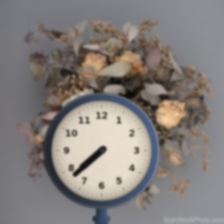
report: 7,38
